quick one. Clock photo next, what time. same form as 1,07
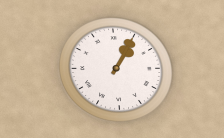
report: 1,05
